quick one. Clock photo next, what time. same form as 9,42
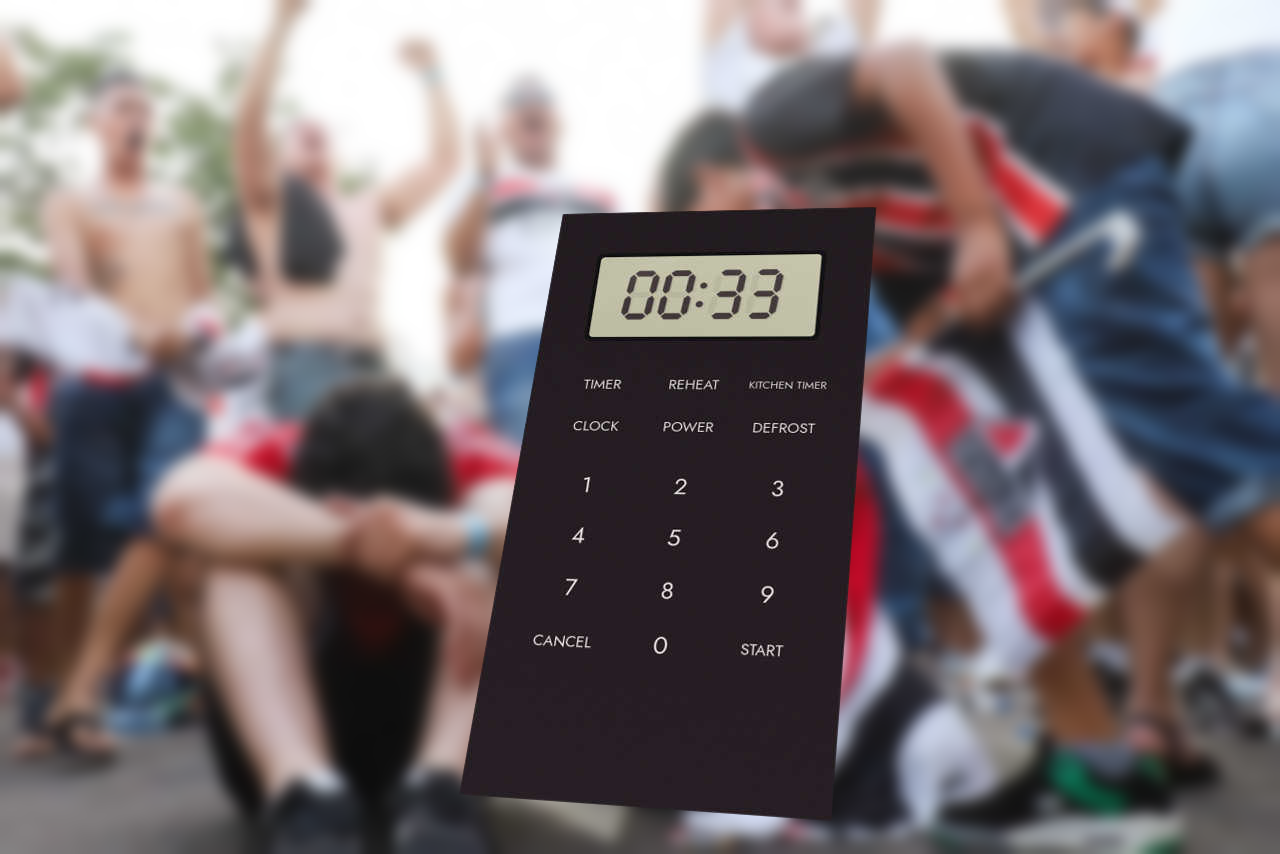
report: 0,33
